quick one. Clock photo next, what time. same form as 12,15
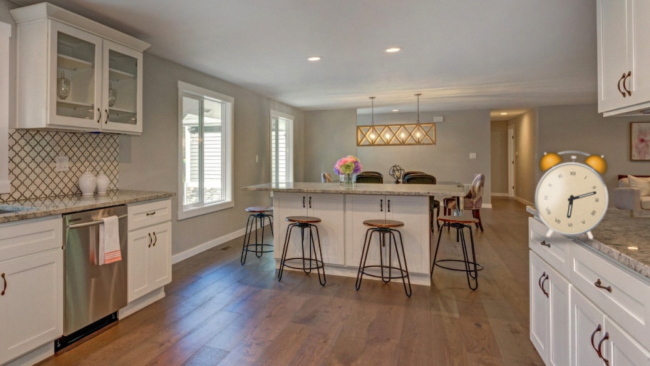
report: 6,12
